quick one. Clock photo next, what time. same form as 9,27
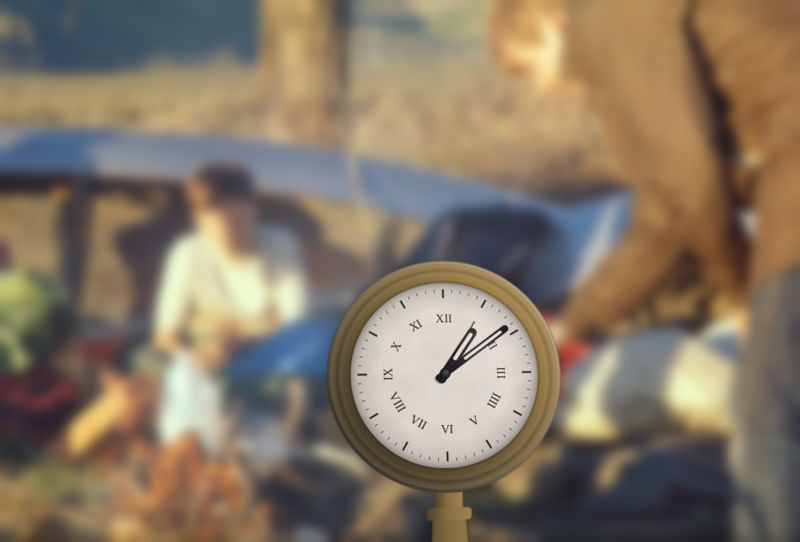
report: 1,09
